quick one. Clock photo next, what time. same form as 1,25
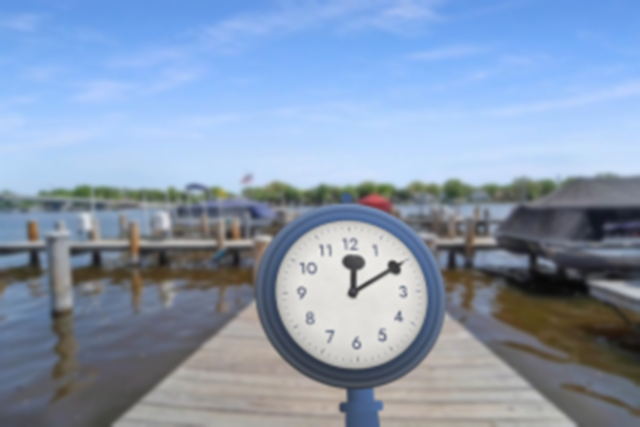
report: 12,10
